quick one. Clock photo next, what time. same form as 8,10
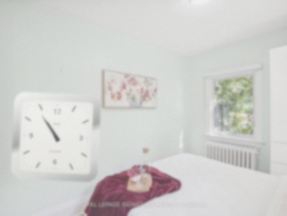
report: 10,54
